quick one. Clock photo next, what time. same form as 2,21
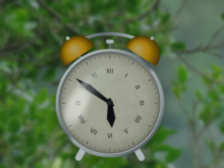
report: 5,51
